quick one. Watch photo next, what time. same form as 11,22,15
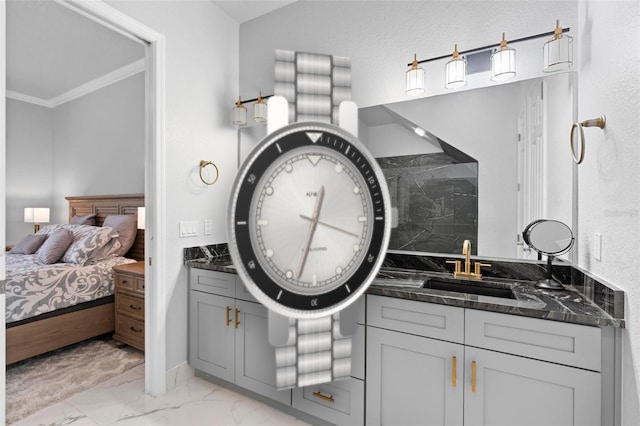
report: 12,33,18
